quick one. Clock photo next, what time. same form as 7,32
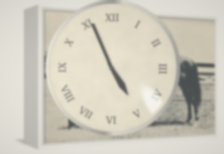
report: 4,56
